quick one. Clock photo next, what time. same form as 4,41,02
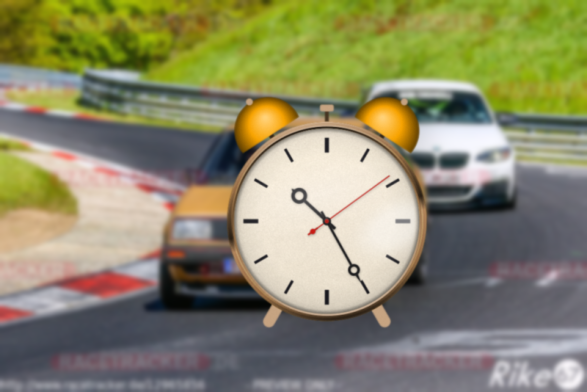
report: 10,25,09
